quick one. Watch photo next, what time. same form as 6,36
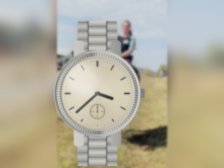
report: 3,38
